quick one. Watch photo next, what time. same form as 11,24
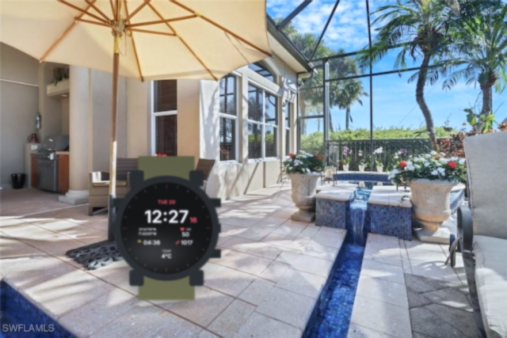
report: 12,27
